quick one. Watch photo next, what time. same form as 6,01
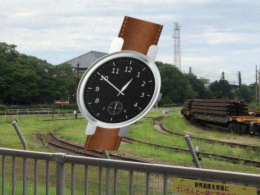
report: 12,50
